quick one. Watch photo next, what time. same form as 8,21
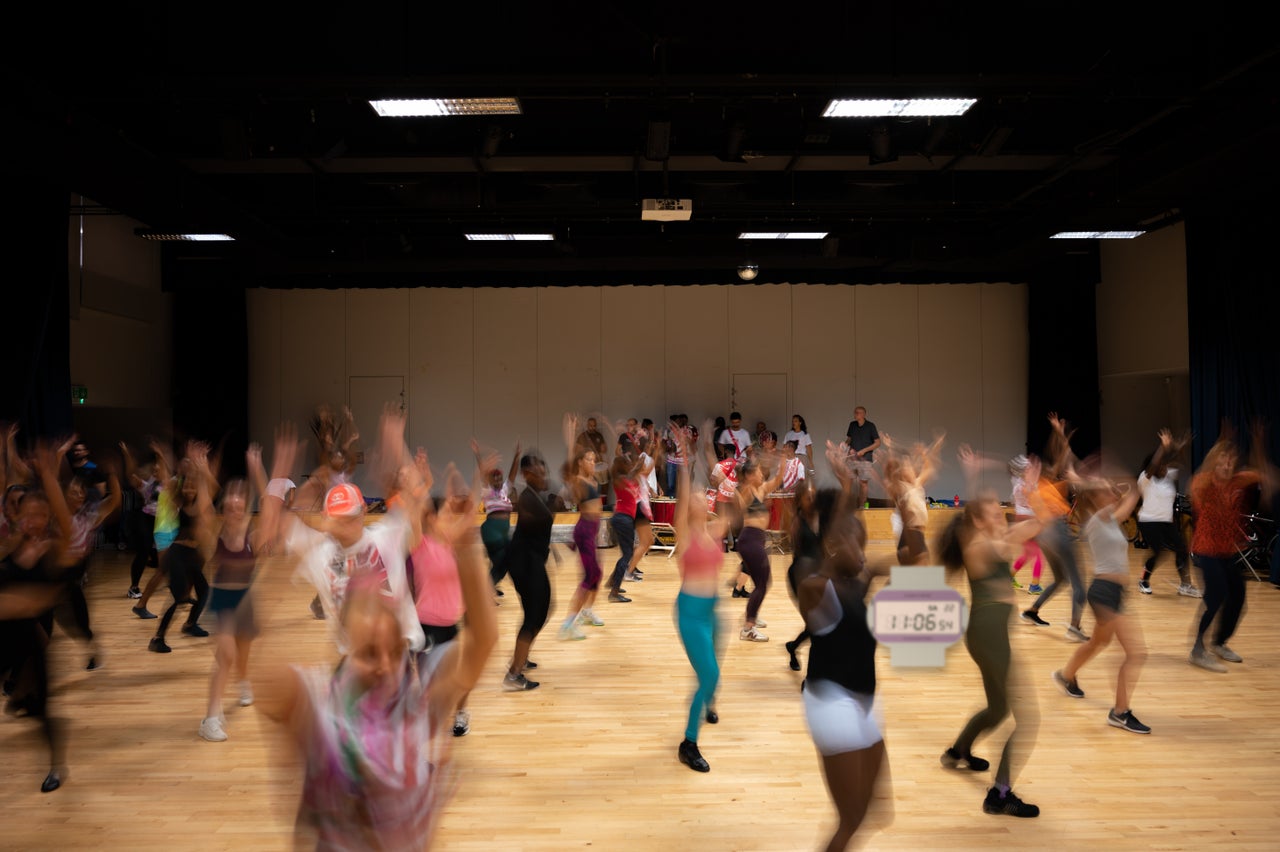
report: 11,06
